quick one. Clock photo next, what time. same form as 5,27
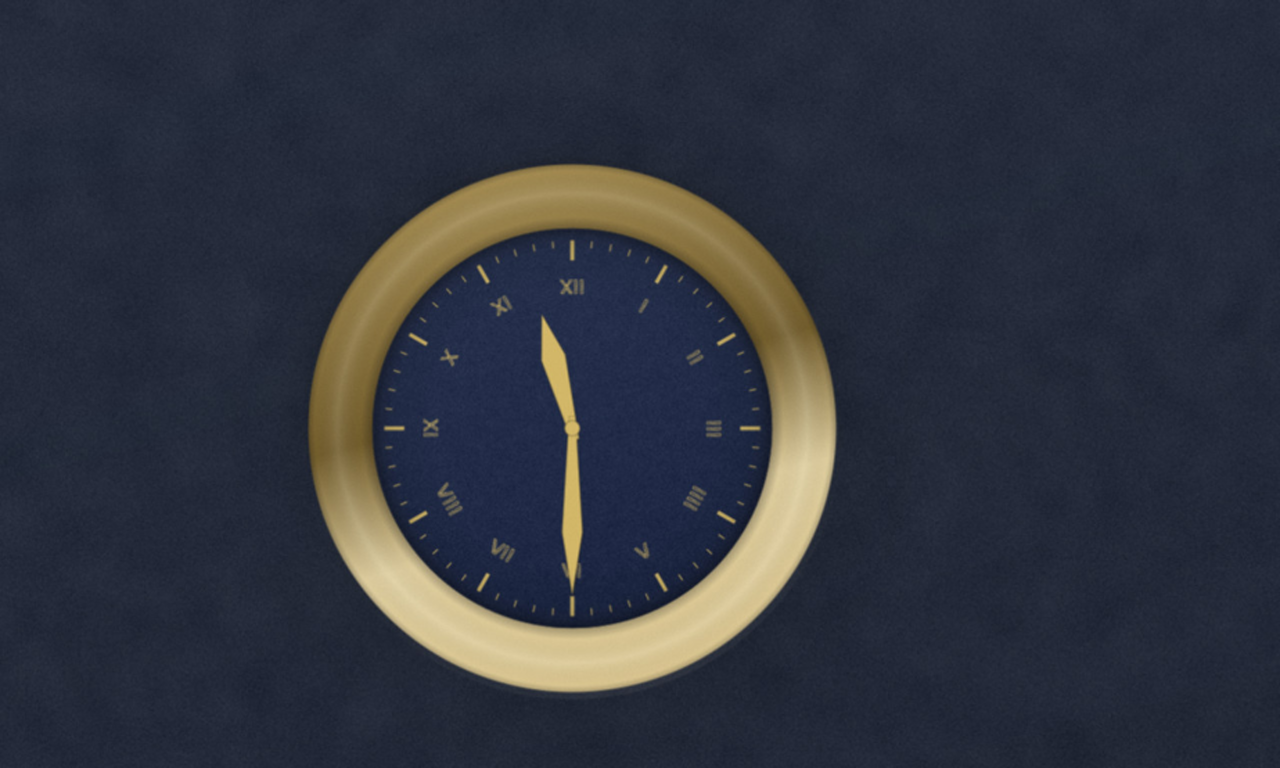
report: 11,30
